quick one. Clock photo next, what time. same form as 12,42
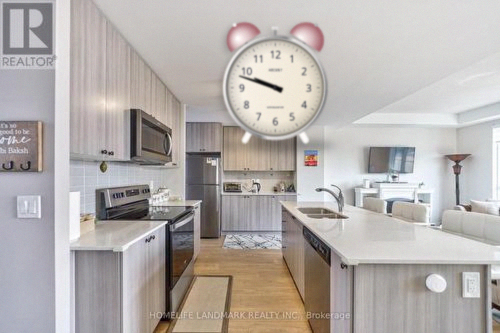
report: 9,48
